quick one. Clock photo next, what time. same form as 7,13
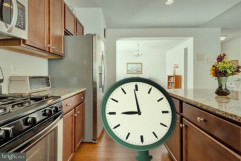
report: 8,59
